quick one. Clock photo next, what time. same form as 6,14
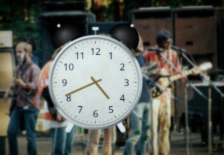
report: 4,41
